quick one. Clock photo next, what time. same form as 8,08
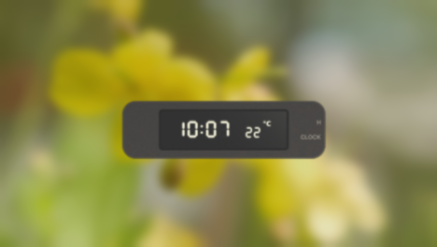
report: 10,07
